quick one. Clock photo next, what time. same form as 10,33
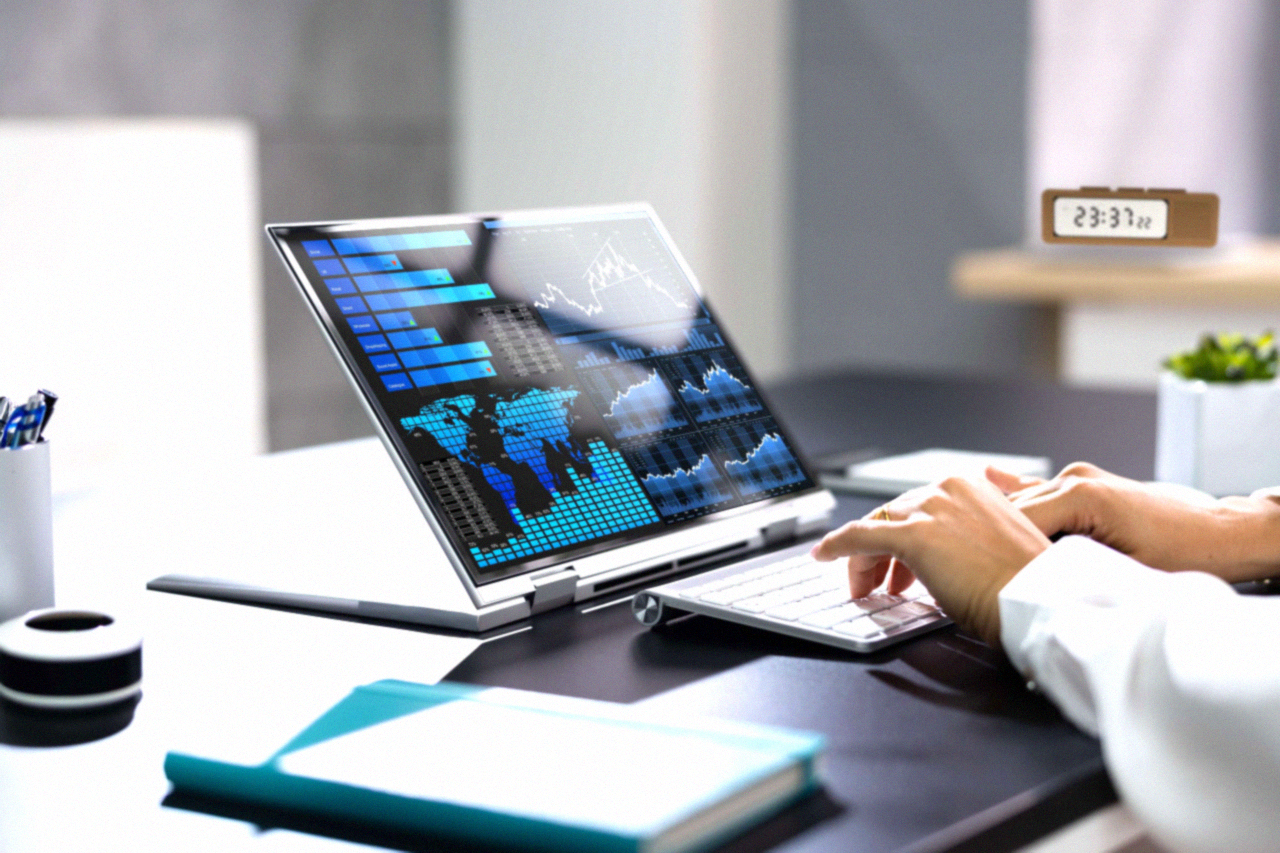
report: 23,37
